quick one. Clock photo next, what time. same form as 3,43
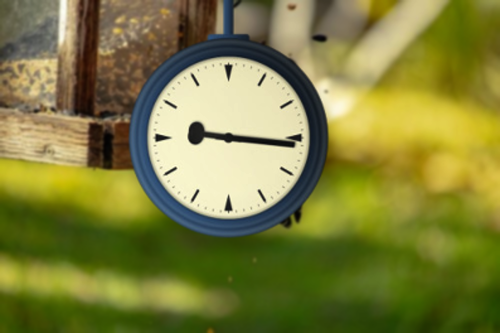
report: 9,16
